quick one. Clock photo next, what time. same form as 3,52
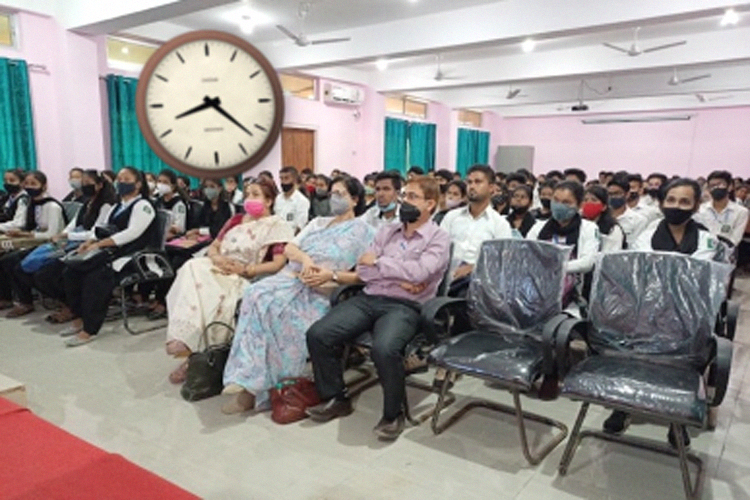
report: 8,22
